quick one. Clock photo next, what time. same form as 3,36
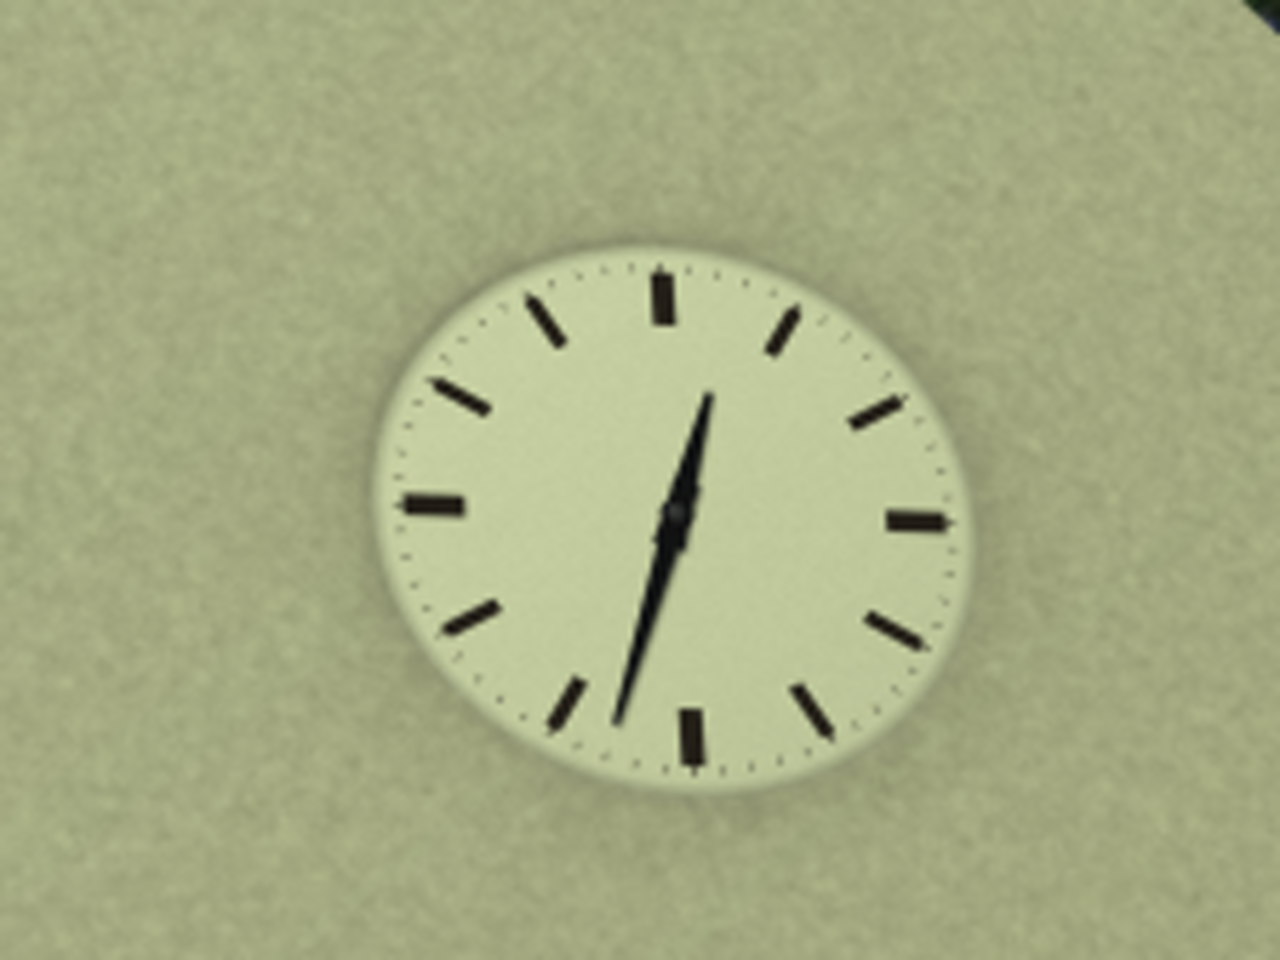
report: 12,33
